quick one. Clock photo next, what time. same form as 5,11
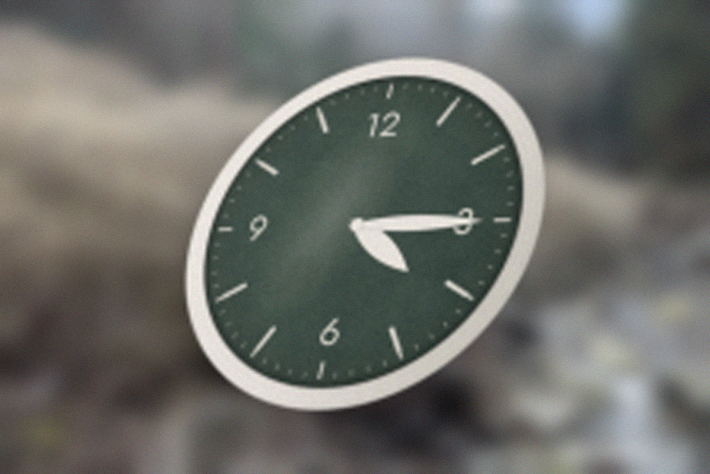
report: 4,15
